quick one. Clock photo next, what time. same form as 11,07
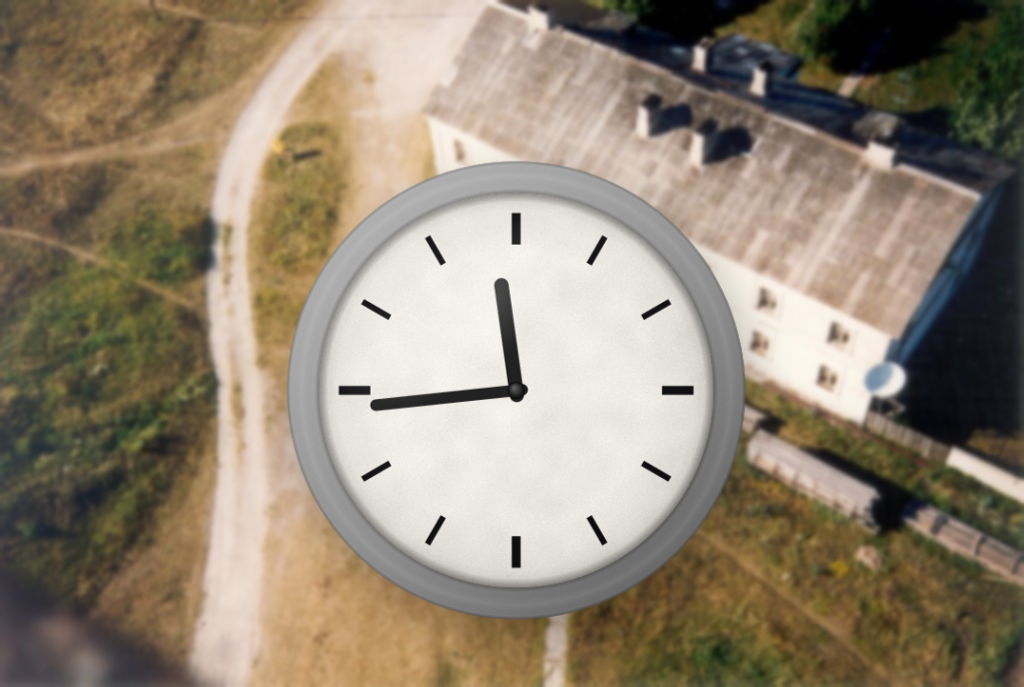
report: 11,44
